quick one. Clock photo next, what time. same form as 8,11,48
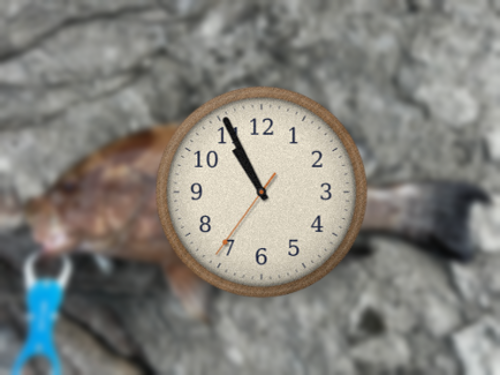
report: 10,55,36
